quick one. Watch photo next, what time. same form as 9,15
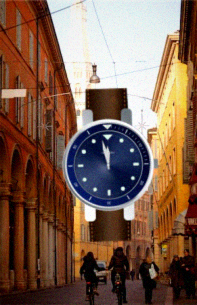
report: 11,58
